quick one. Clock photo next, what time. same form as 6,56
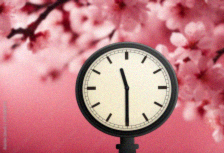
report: 11,30
